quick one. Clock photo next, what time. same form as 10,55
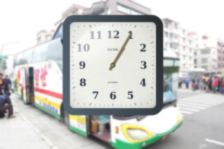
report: 1,05
